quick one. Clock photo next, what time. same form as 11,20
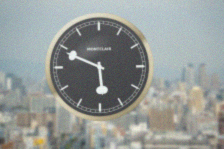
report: 5,49
